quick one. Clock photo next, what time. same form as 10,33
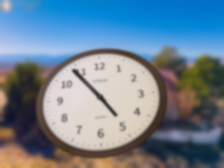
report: 4,54
